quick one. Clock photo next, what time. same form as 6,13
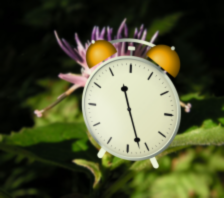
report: 11,27
